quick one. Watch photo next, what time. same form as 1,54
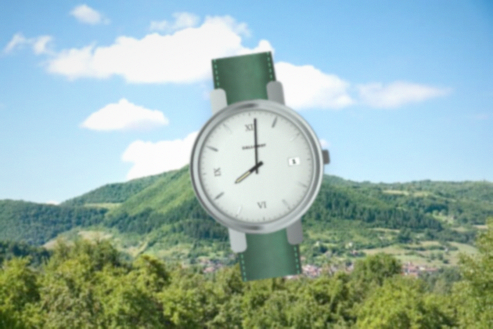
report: 8,01
